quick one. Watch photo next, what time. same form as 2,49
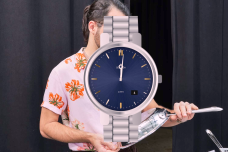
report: 12,01
